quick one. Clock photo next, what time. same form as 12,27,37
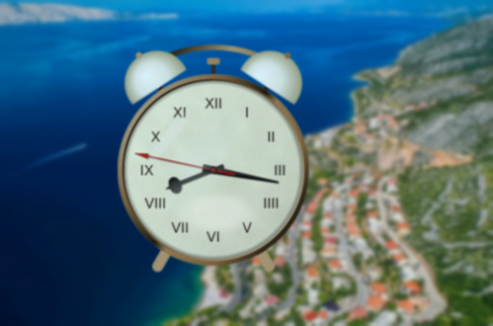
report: 8,16,47
